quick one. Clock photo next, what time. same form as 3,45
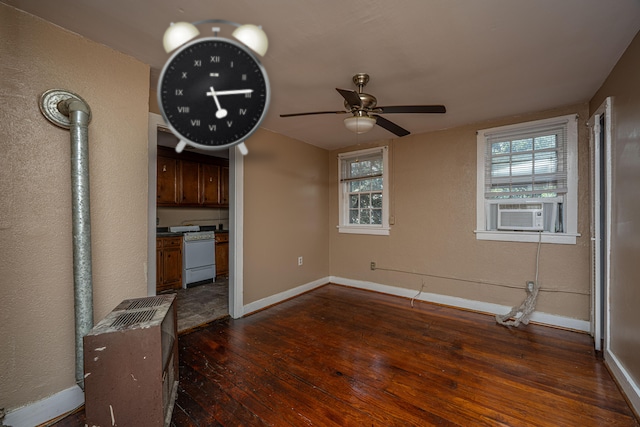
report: 5,14
